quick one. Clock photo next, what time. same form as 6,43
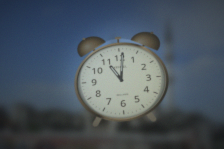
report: 11,01
